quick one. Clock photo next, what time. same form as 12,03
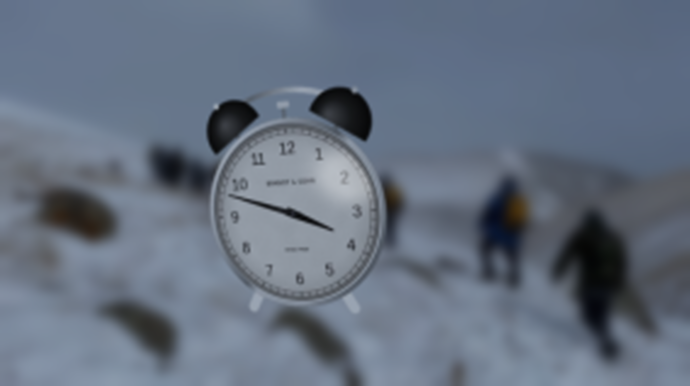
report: 3,48
